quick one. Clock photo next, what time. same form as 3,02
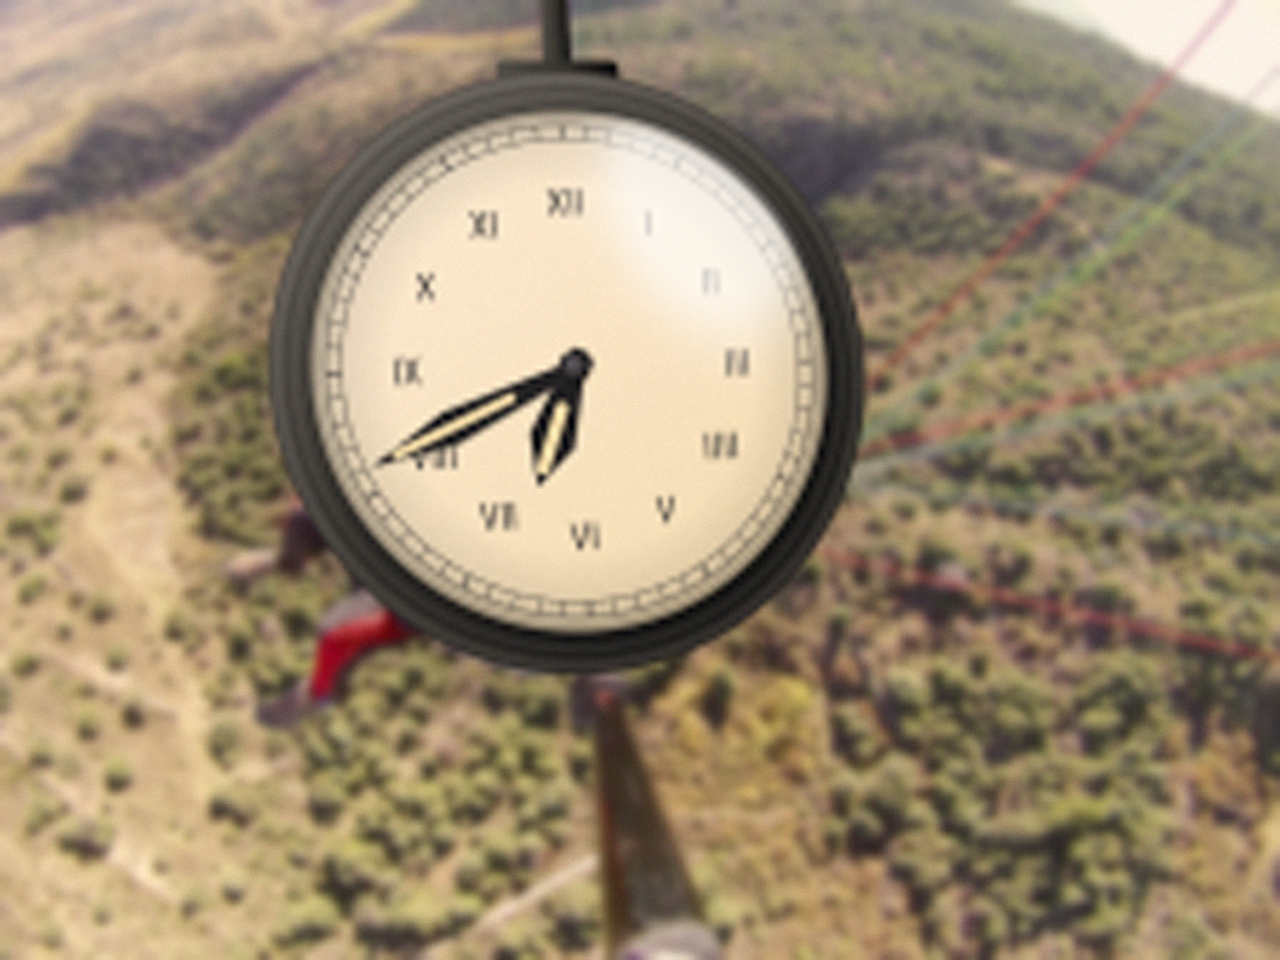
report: 6,41
